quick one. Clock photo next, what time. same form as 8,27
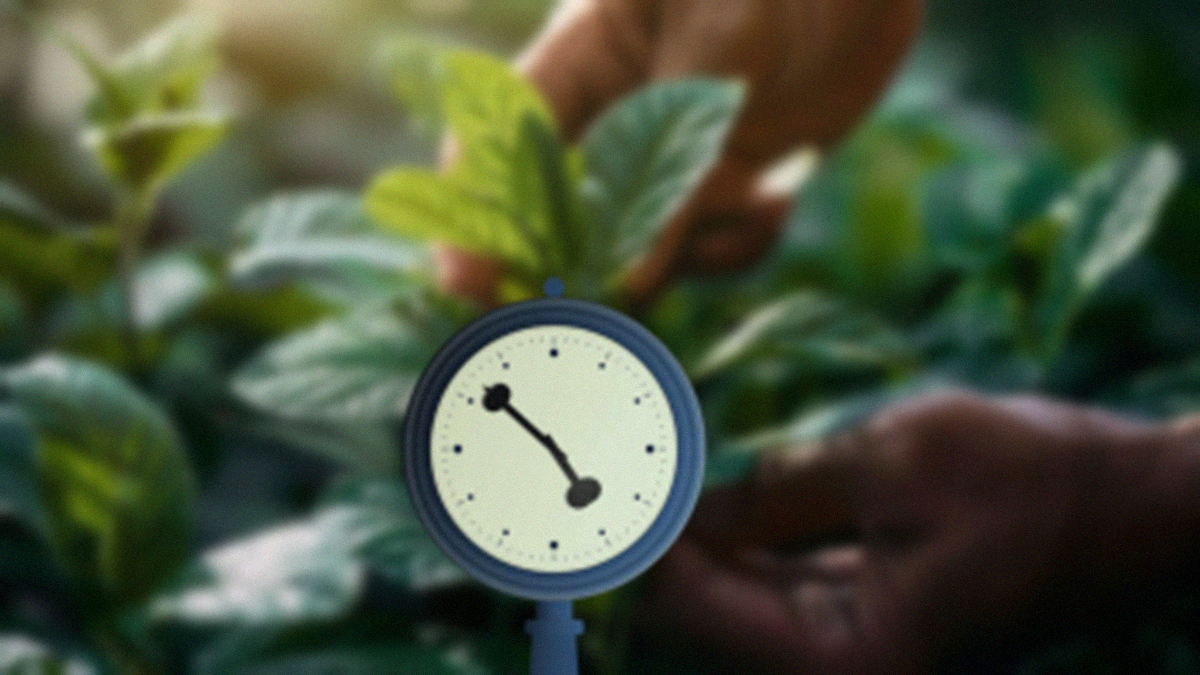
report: 4,52
